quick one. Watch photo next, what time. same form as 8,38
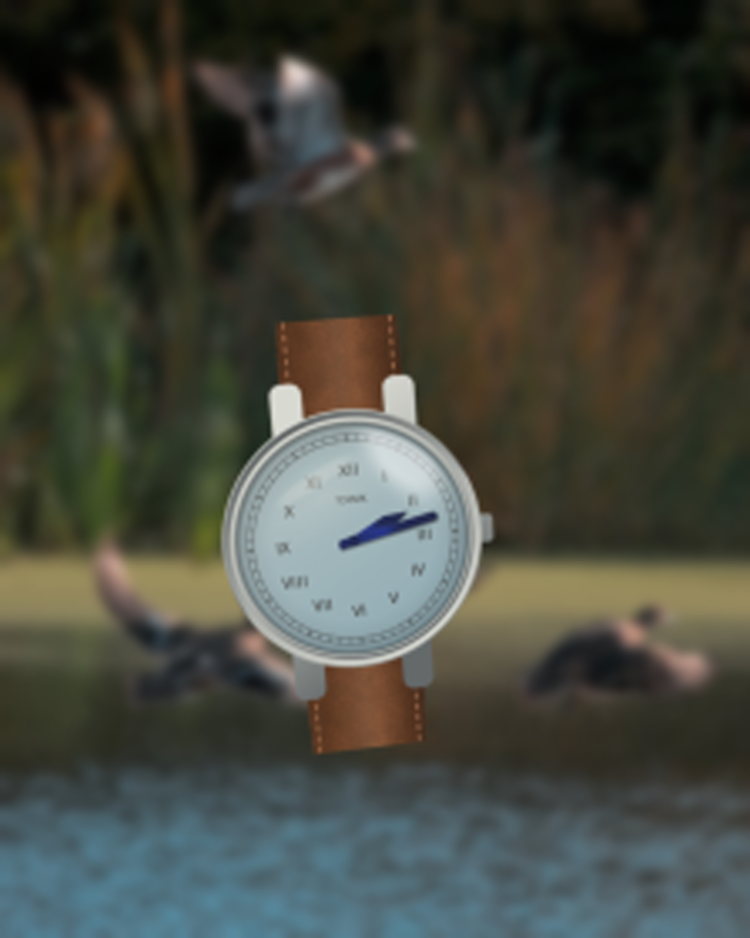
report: 2,13
